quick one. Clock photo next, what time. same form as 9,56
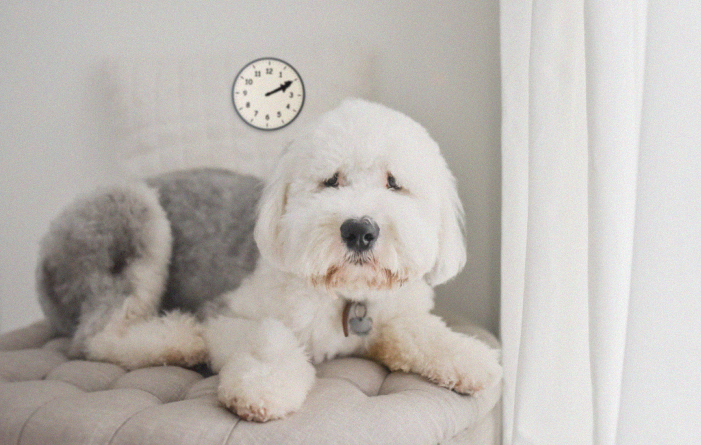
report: 2,10
